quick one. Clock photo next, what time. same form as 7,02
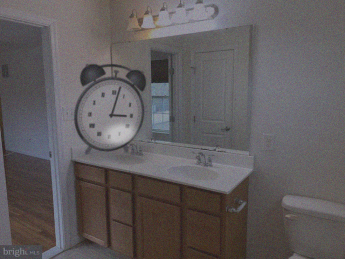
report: 3,02
